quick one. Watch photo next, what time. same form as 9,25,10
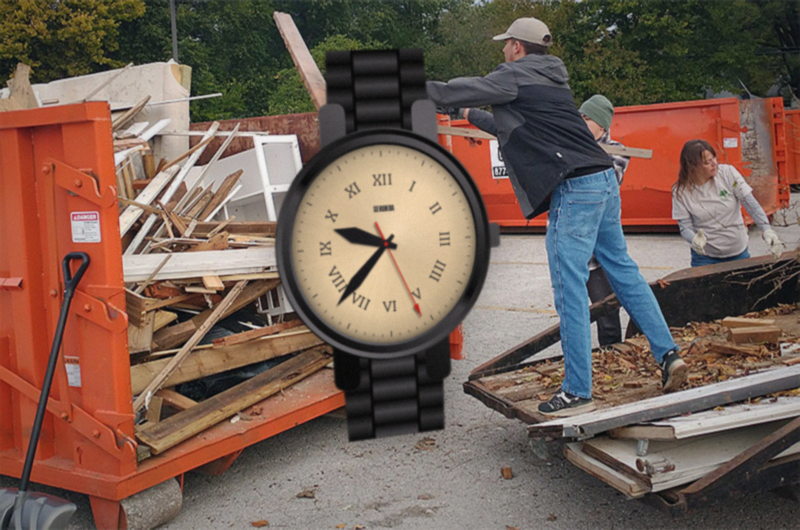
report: 9,37,26
